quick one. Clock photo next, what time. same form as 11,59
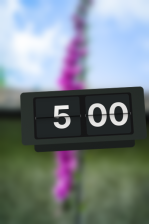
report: 5,00
